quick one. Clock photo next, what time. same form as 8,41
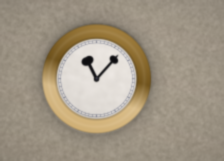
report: 11,07
